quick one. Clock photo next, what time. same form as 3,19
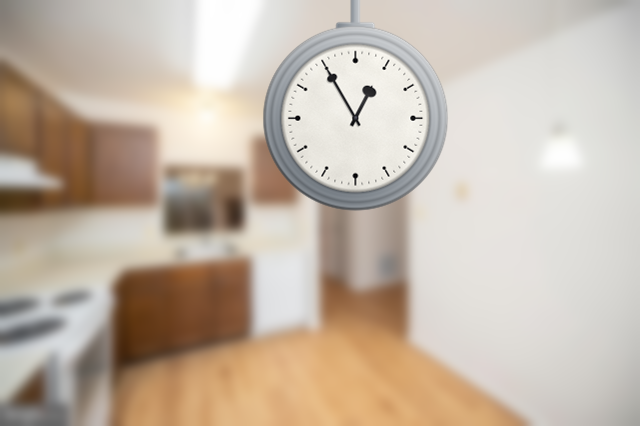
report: 12,55
